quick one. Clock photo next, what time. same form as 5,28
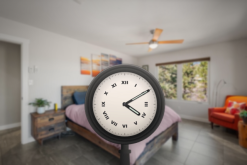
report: 4,10
